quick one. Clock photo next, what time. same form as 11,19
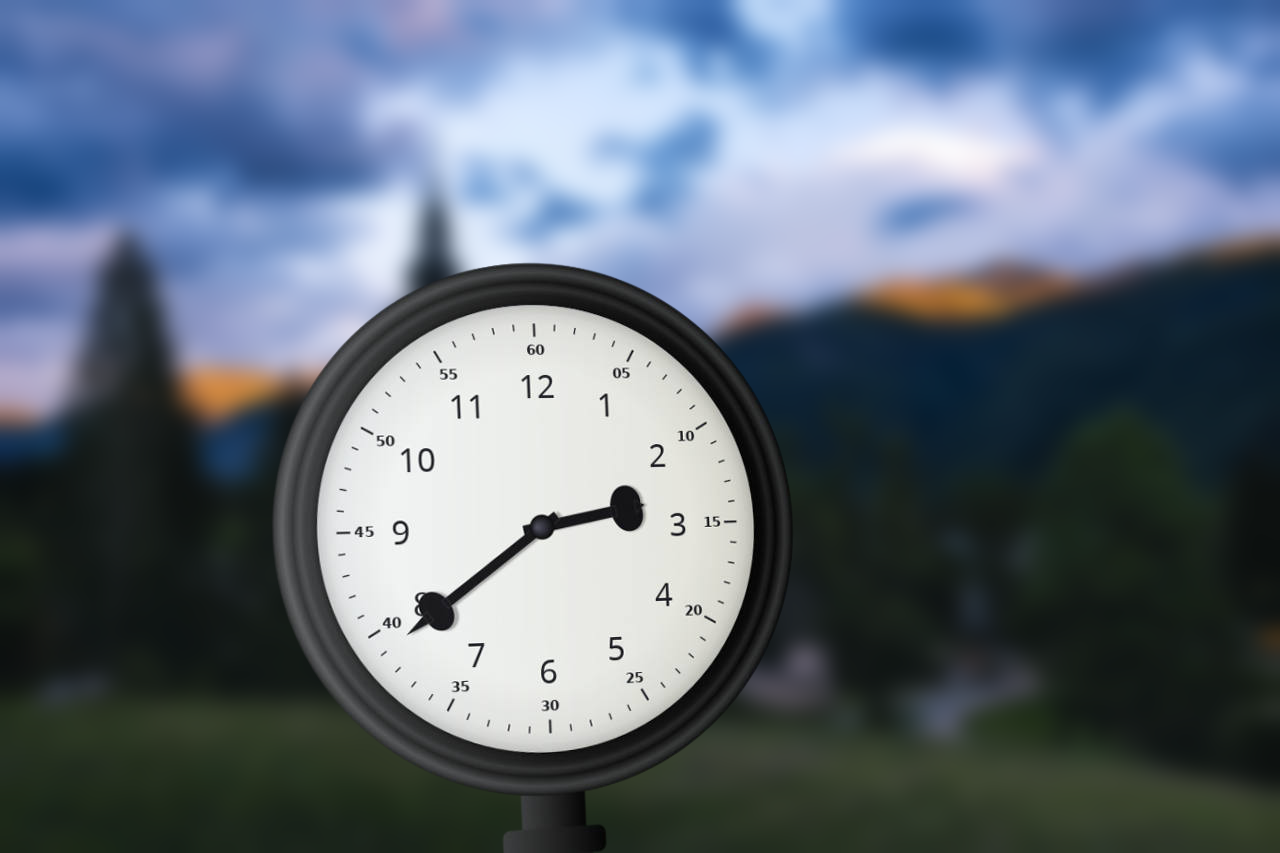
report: 2,39
